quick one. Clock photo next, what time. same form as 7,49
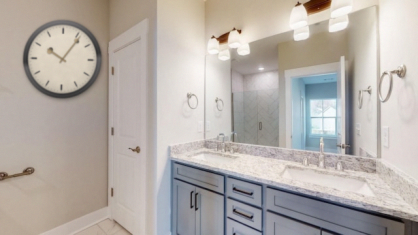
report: 10,06
